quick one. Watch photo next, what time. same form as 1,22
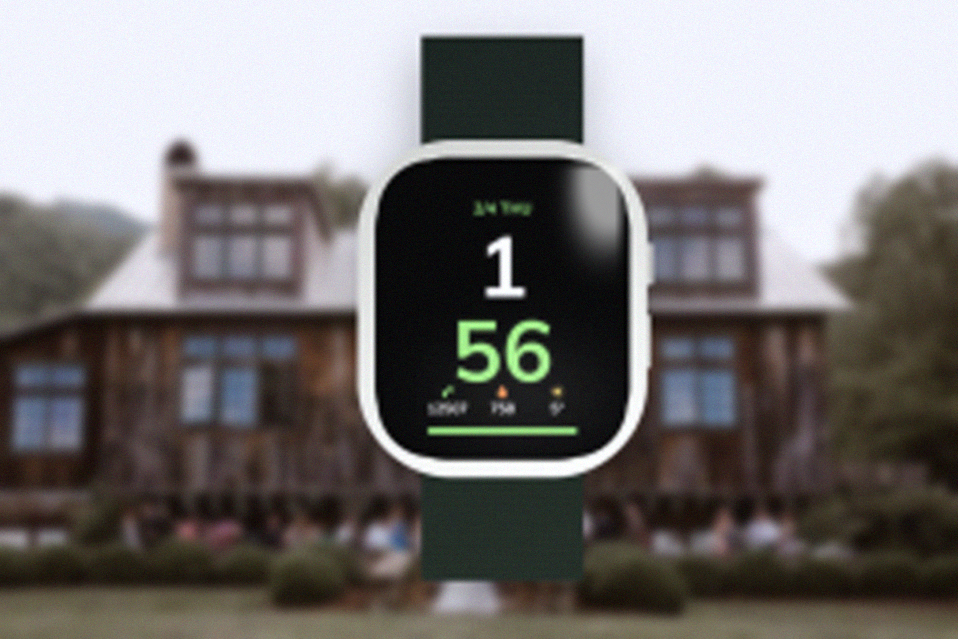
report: 1,56
